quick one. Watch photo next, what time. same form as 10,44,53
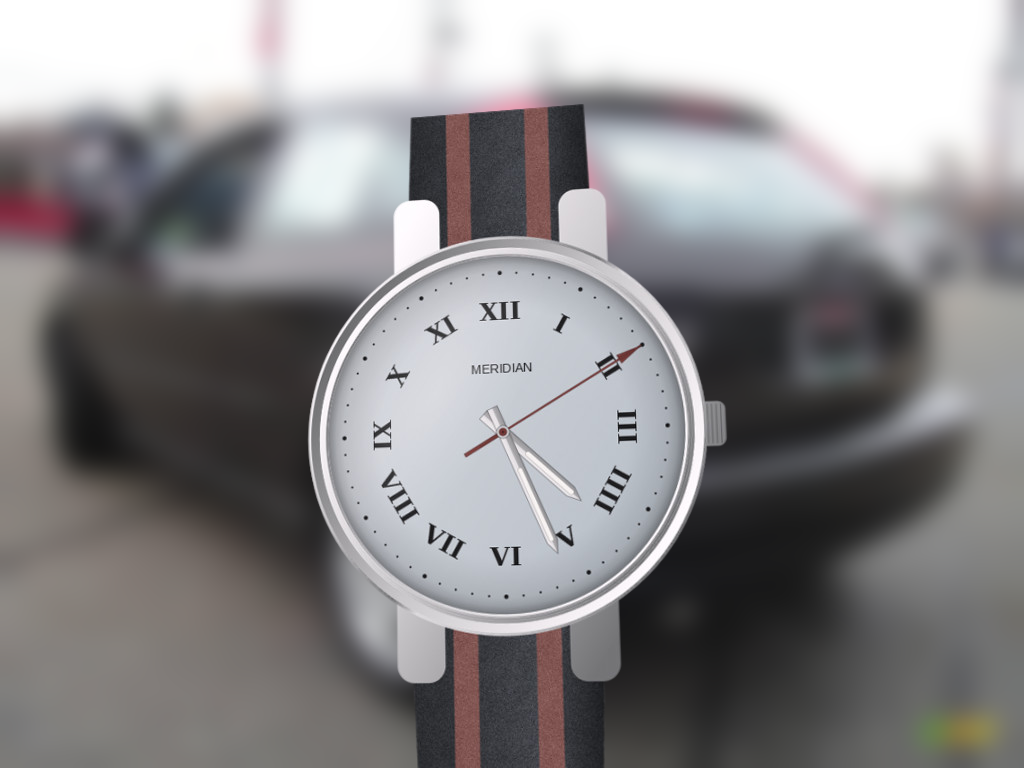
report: 4,26,10
